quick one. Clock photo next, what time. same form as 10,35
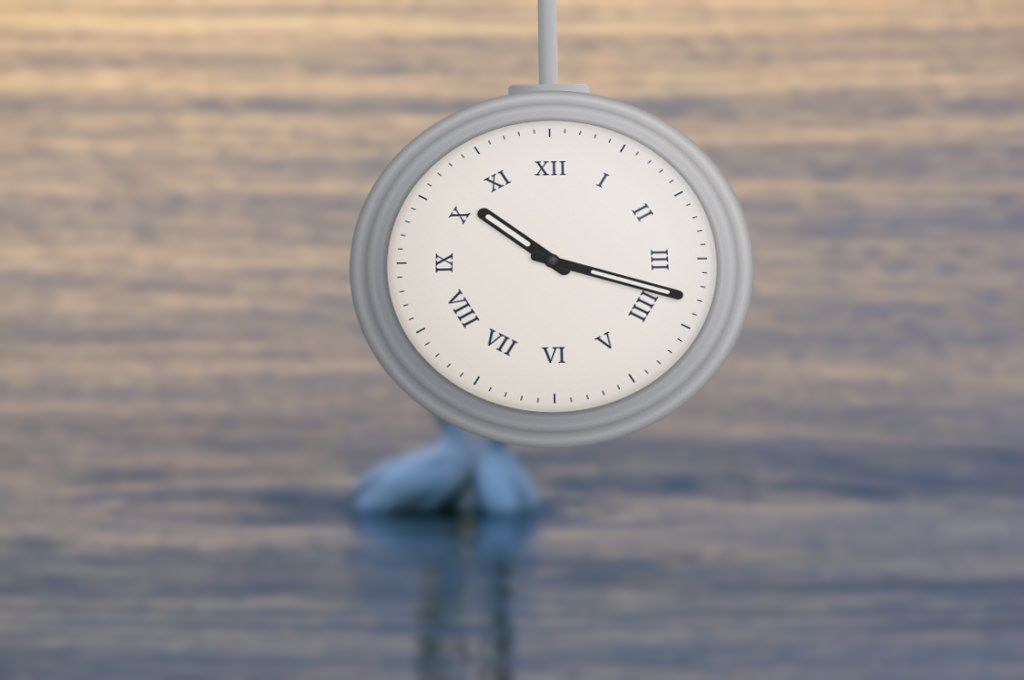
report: 10,18
